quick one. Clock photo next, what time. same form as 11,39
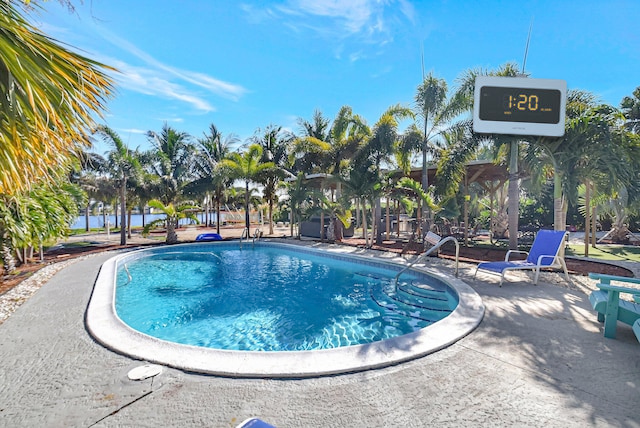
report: 1,20
